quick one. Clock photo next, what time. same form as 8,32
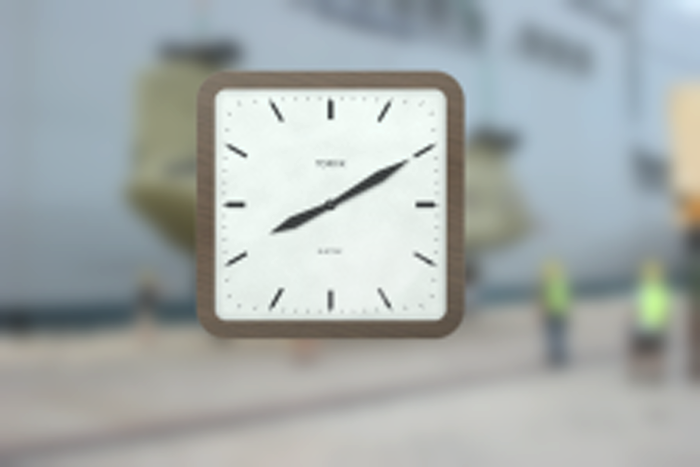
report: 8,10
